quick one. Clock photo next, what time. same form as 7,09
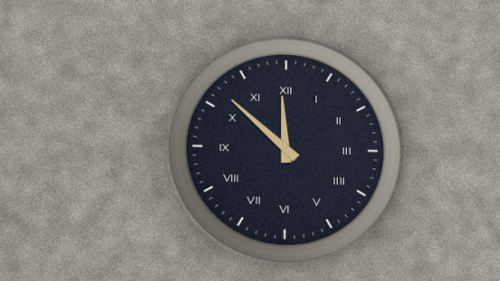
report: 11,52
